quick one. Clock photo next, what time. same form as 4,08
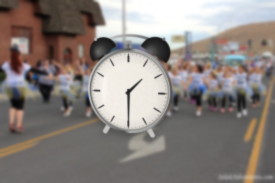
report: 1,30
